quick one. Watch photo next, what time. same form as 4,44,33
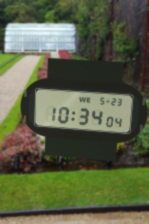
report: 10,34,04
